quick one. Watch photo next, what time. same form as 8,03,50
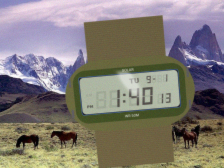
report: 1,40,13
